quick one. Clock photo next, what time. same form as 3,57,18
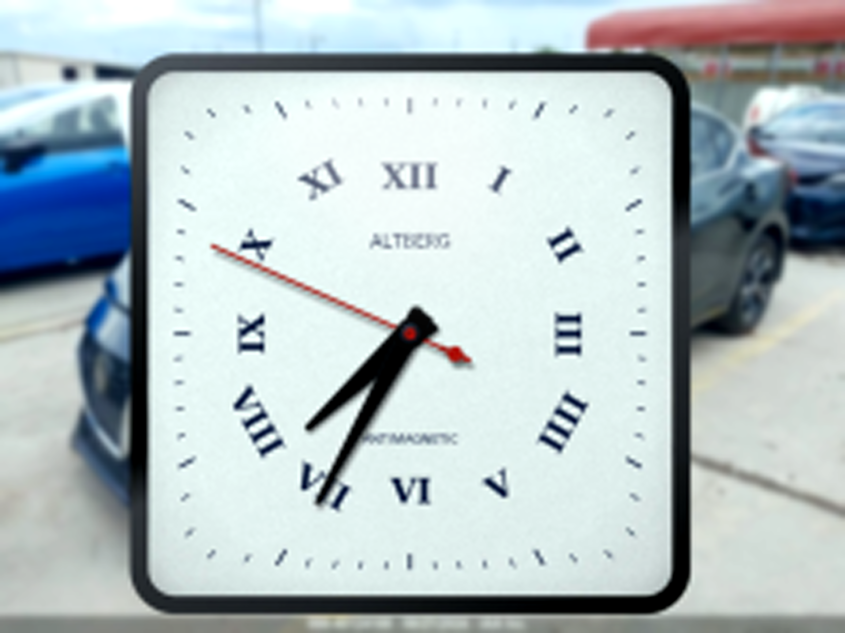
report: 7,34,49
